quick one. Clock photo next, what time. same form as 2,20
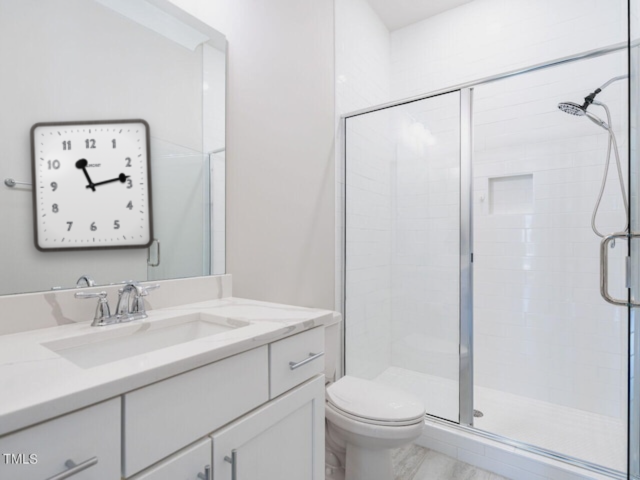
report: 11,13
